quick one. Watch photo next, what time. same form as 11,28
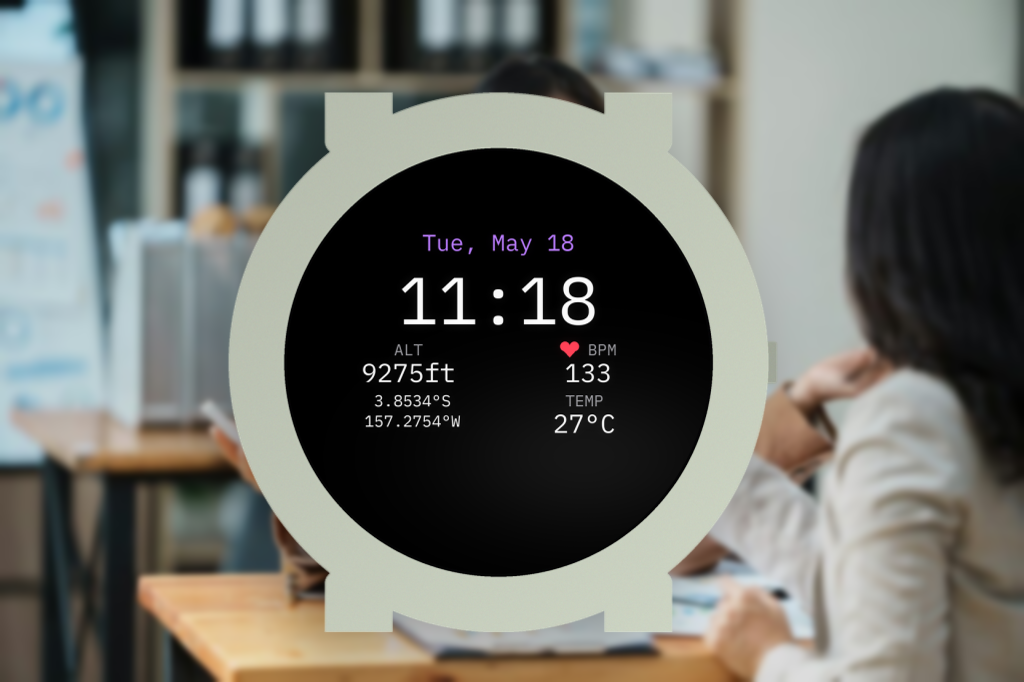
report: 11,18
